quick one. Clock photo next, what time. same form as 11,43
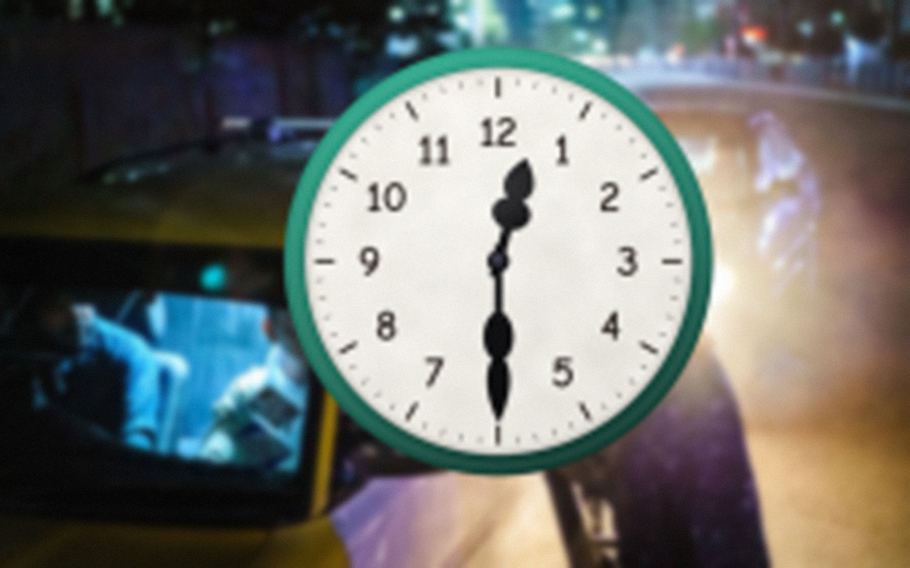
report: 12,30
